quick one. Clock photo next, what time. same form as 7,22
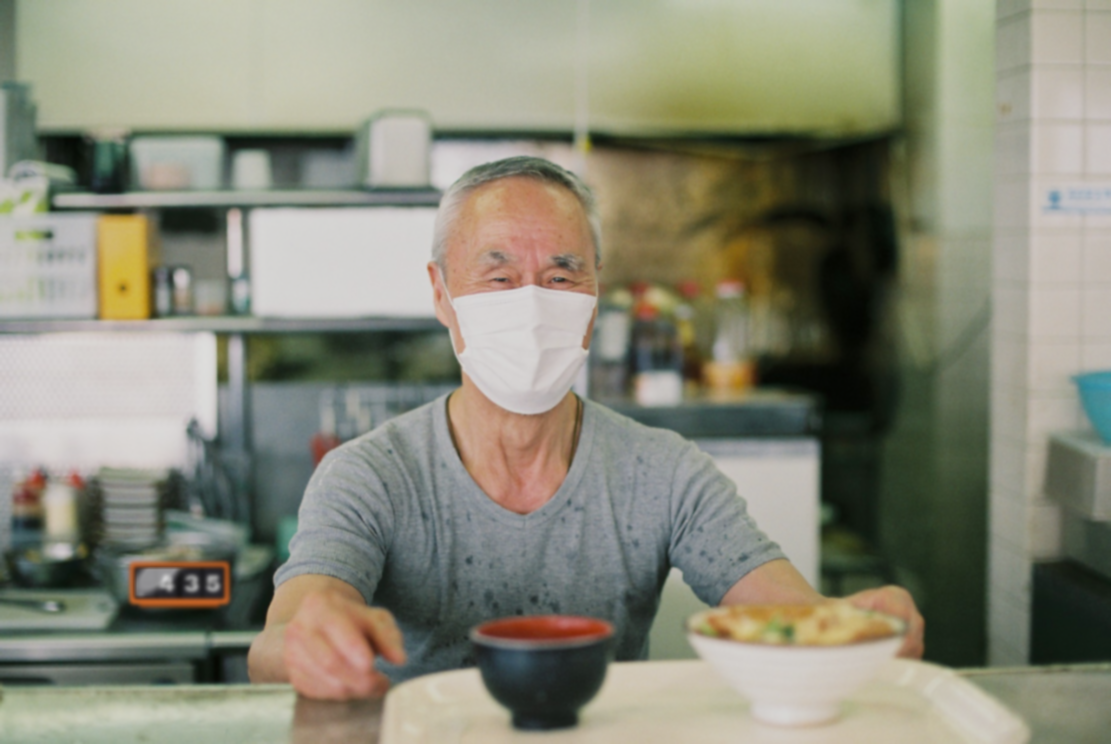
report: 4,35
